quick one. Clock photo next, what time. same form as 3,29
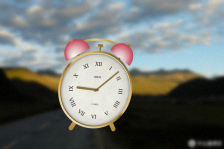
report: 9,08
